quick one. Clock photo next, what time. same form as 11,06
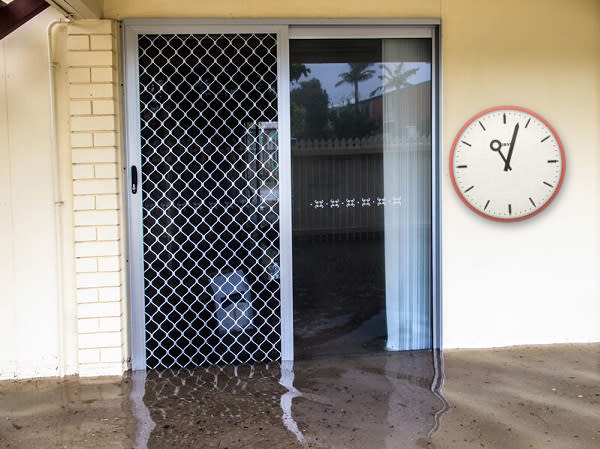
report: 11,03
